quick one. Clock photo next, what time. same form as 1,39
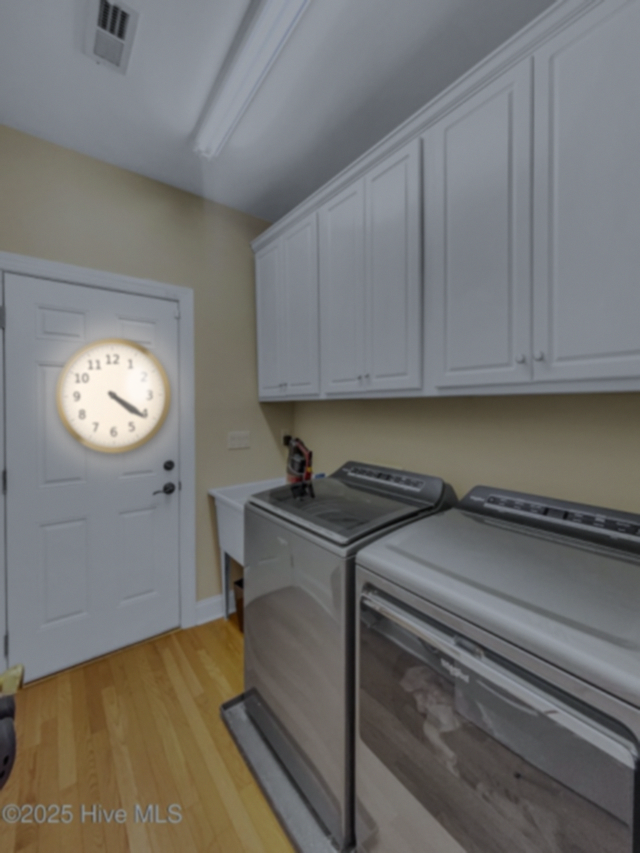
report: 4,21
